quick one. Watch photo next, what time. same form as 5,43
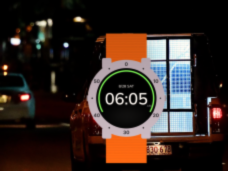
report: 6,05
